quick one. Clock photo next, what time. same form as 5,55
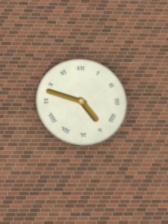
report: 4,48
